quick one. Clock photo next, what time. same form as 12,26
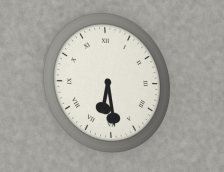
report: 6,29
